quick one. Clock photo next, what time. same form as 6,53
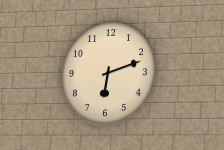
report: 6,12
